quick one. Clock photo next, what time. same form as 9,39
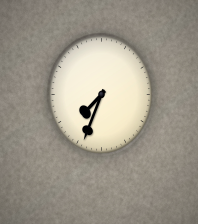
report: 7,34
